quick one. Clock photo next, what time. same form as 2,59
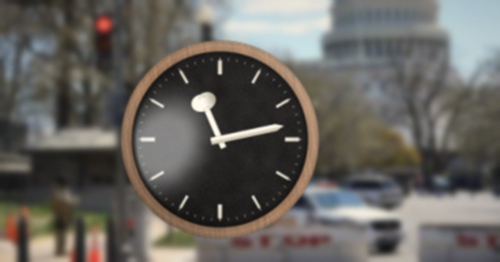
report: 11,13
